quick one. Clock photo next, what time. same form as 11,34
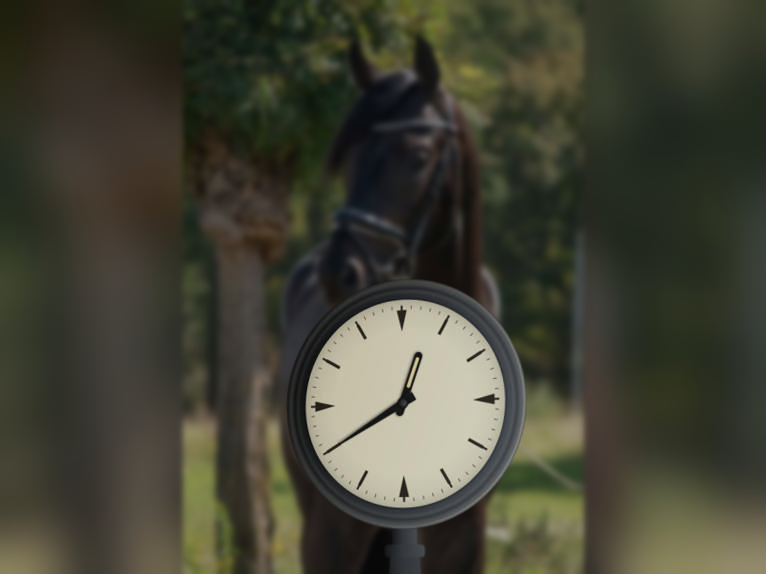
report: 12,40
